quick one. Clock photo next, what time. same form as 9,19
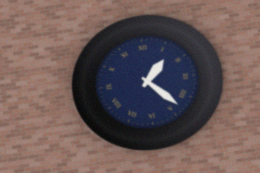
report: 1,23
